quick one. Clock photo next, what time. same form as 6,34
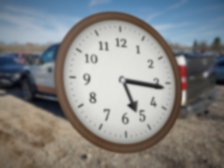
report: 5,16
